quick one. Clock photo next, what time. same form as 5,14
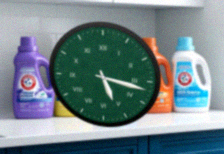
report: 5,17
